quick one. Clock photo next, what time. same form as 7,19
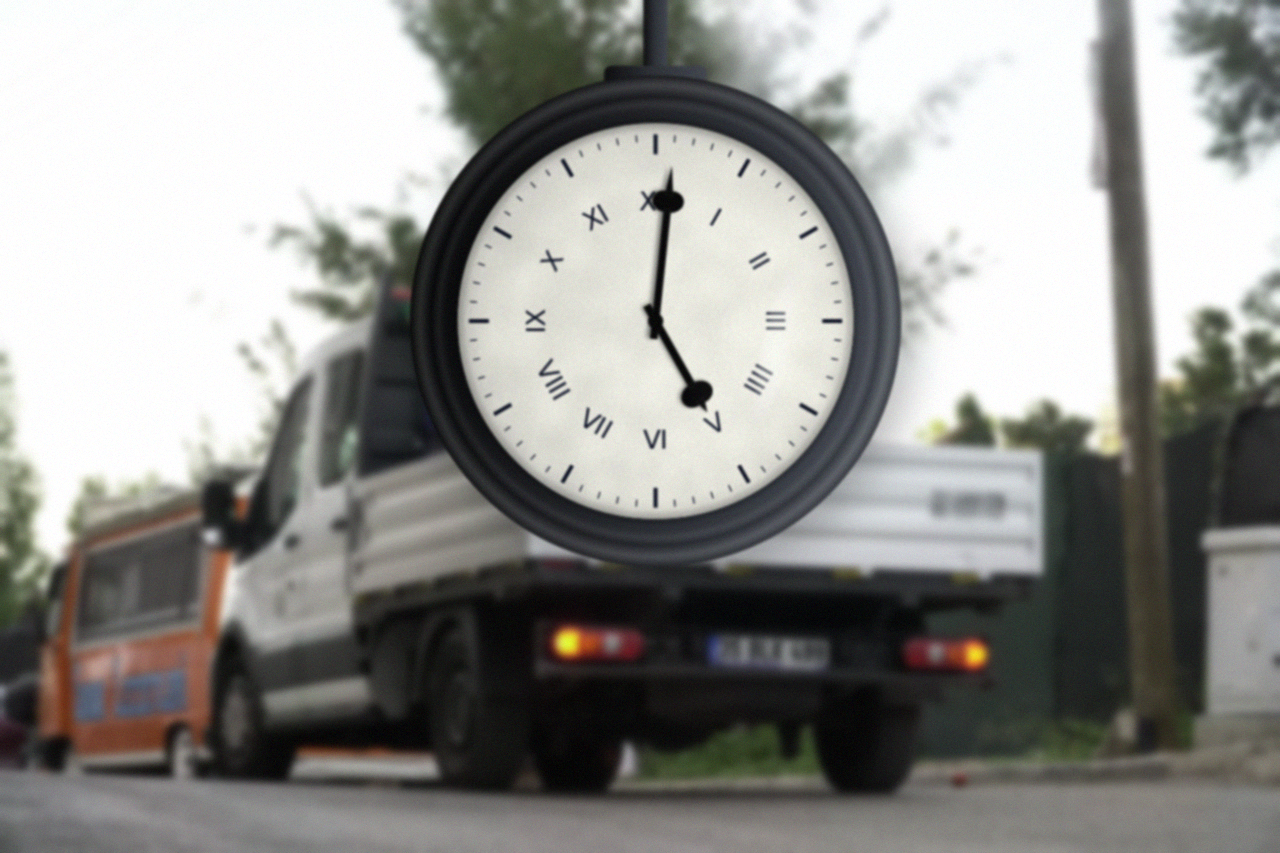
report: 5,01
